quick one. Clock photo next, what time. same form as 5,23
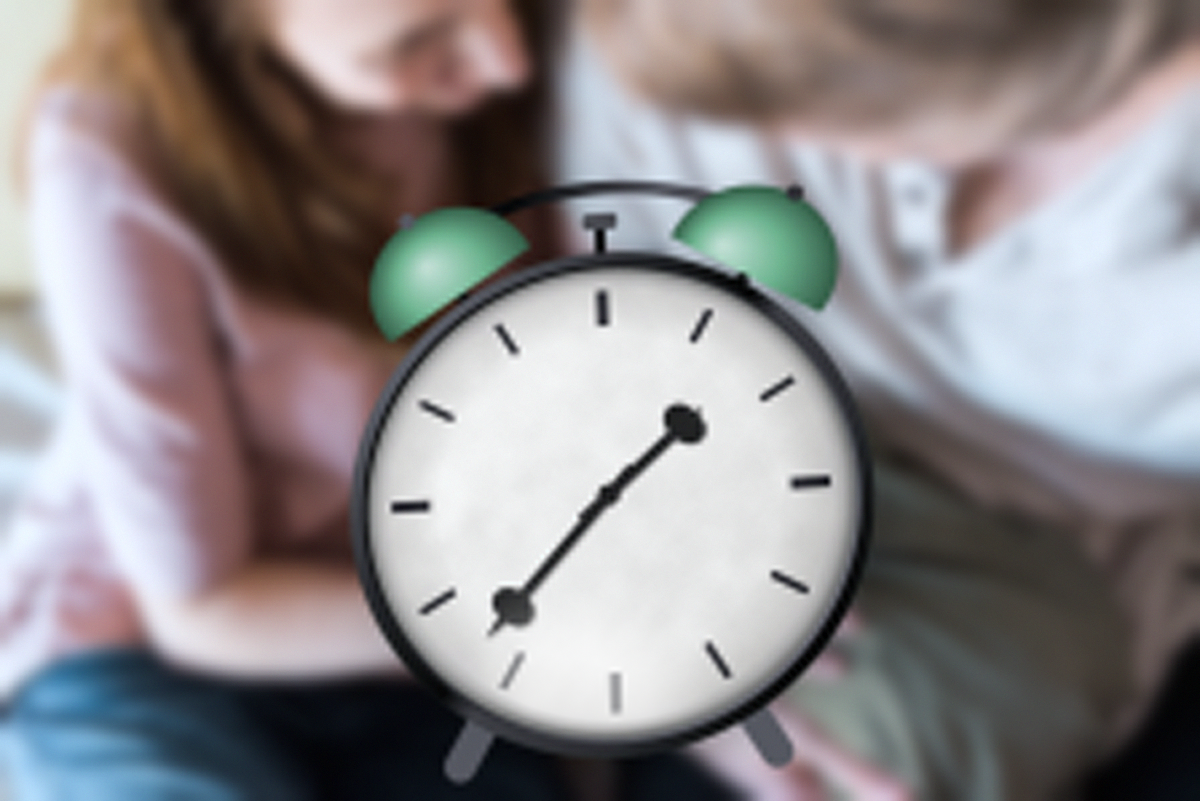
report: 1,37
